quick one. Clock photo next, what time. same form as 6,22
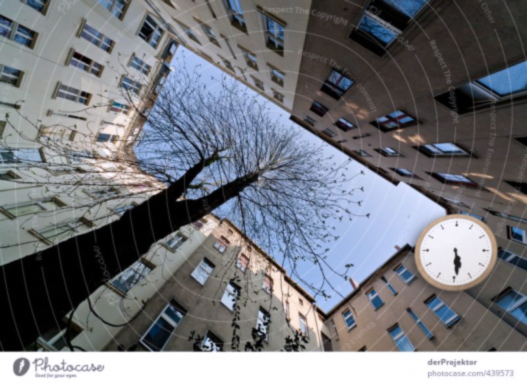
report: 5,29
